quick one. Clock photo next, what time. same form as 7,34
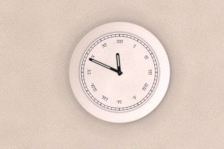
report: 11,49
